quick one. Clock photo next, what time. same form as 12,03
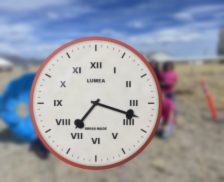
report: 7,18
